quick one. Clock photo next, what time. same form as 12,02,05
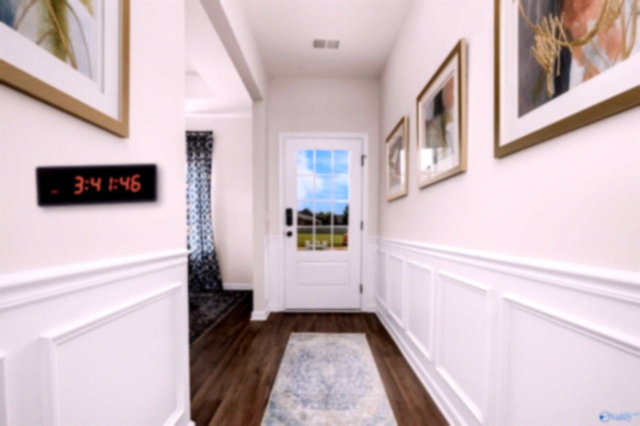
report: 3,41,46
